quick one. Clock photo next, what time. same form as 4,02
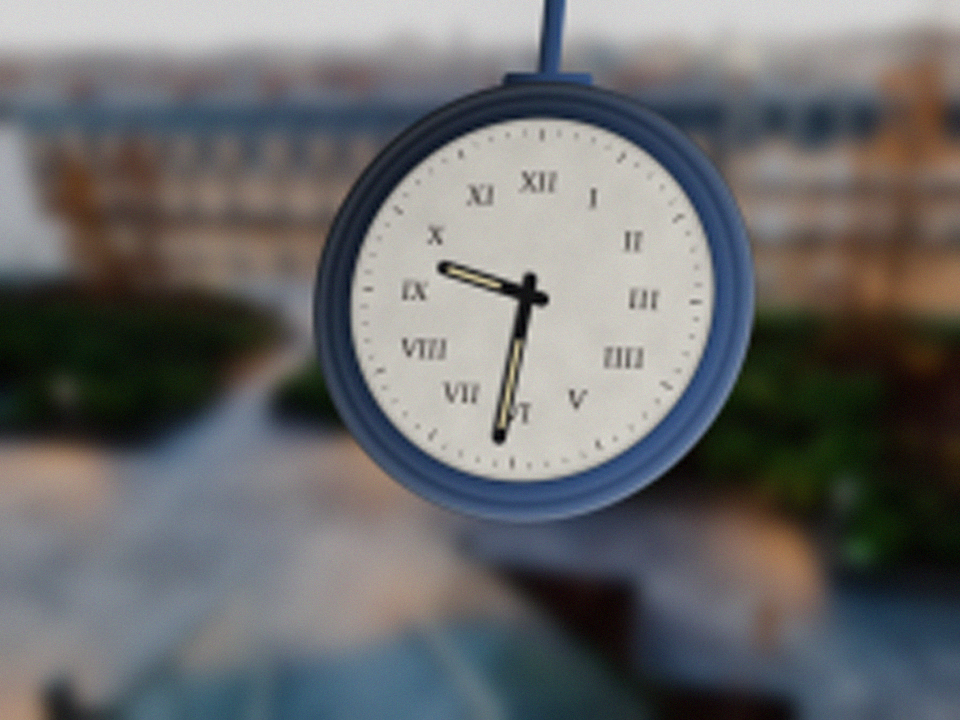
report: 9,31
